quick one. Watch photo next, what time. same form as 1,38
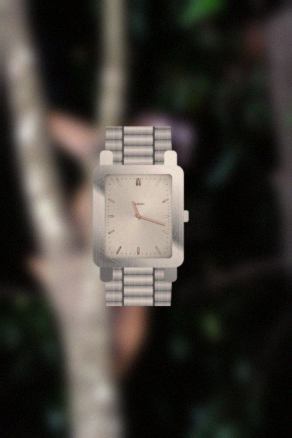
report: 11,18
